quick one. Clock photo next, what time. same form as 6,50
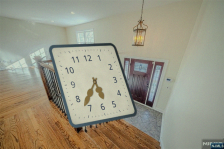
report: 5,37
